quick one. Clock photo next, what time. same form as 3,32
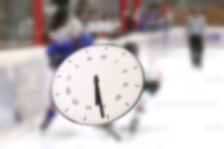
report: 5,26
